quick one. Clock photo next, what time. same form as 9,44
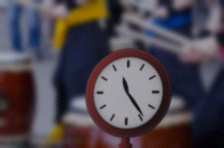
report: 11,24
